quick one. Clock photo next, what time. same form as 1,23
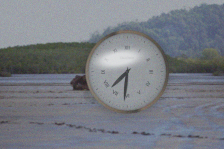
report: 7,31
